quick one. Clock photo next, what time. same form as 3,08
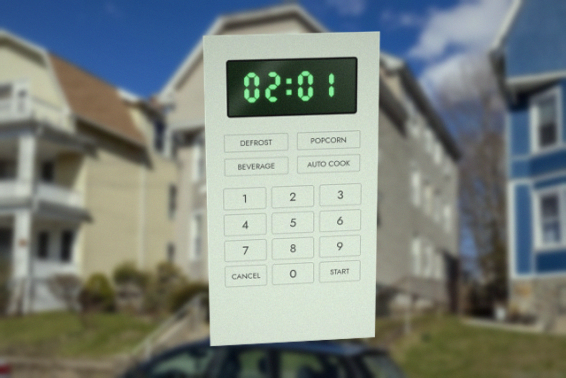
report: 2,01
